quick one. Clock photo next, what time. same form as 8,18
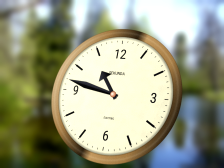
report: 10,47
